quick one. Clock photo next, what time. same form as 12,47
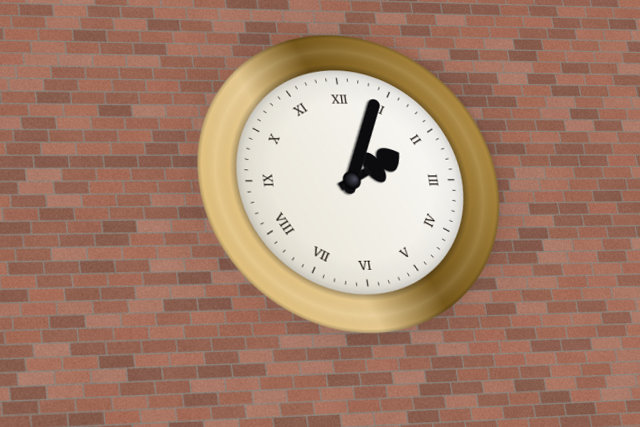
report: 2,04
